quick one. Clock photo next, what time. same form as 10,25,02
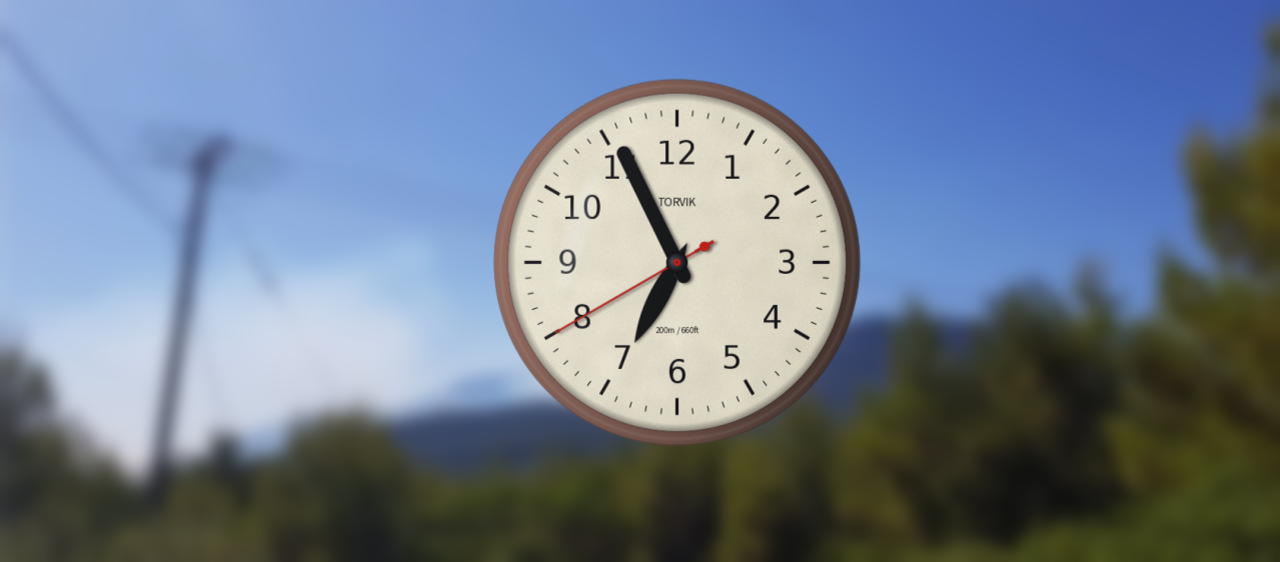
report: 6,55,40
